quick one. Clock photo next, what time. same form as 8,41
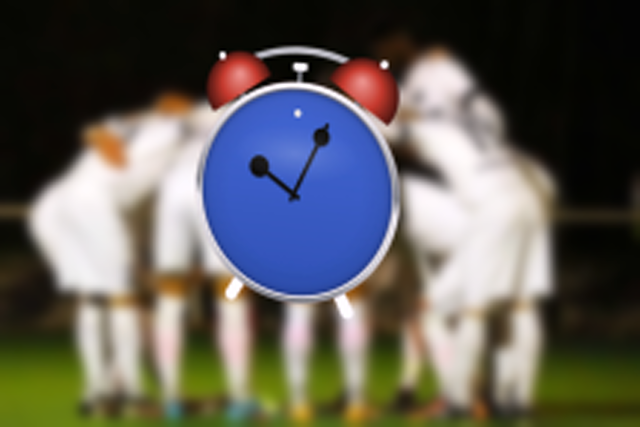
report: 10,04
